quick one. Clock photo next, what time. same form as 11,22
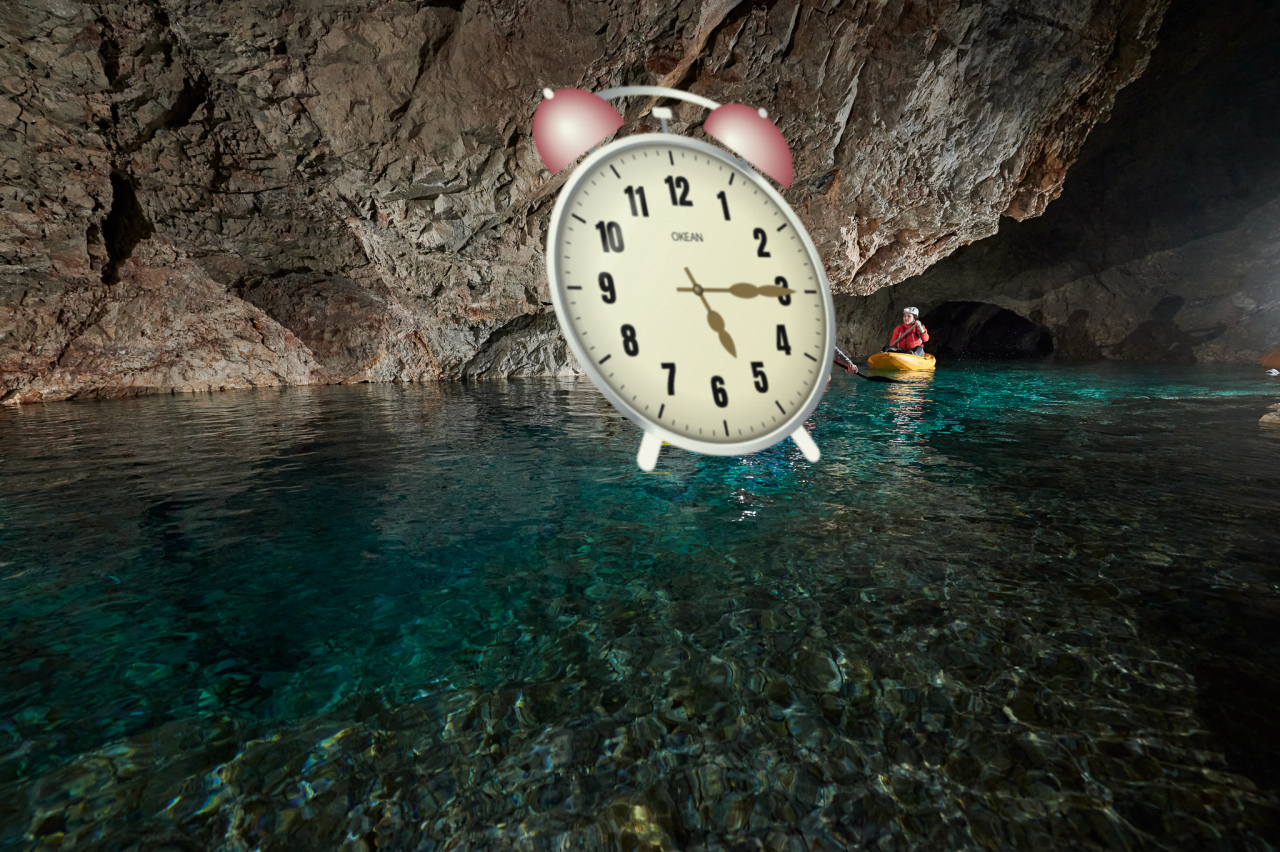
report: 5,15
